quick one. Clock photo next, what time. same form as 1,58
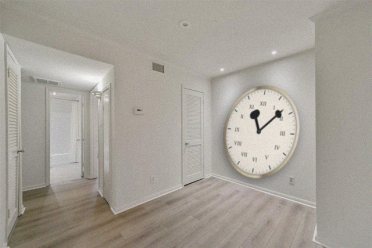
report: 11,08
